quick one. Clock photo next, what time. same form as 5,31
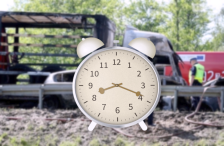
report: 8,19
